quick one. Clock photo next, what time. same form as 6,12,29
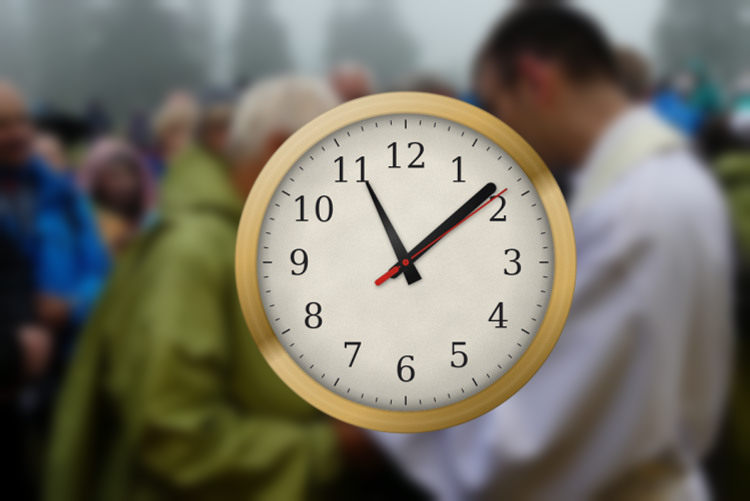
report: 11,08,09
